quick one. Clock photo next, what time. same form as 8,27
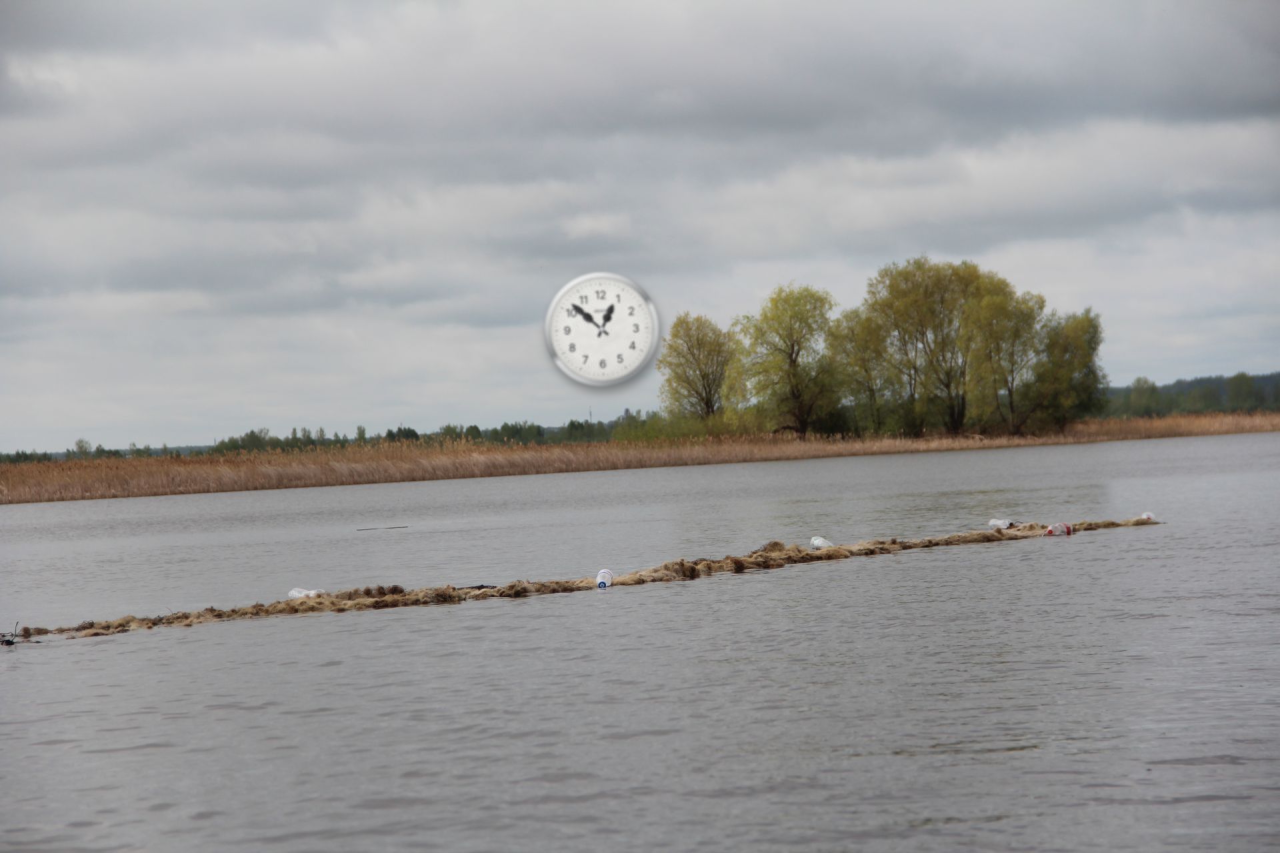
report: 12,52
